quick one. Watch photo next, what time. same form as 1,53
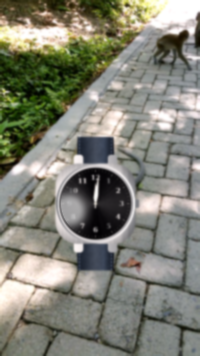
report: 12,01
